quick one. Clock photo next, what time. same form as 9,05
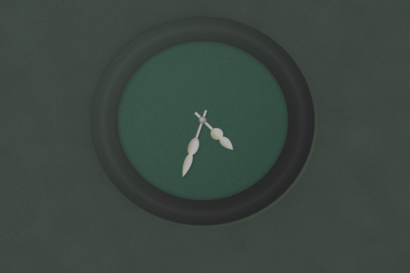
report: 4,33
